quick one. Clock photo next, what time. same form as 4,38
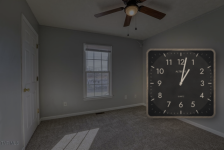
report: 1,02
